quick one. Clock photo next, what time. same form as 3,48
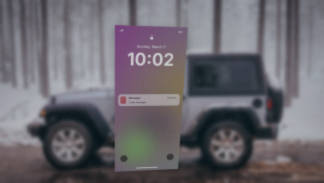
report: 10,02
